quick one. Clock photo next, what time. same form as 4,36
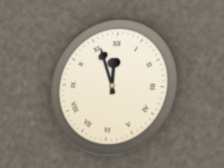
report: 11,56
